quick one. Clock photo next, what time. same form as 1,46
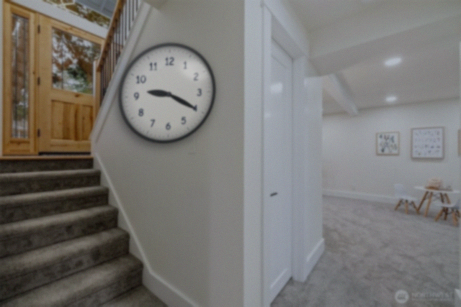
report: 9,20
